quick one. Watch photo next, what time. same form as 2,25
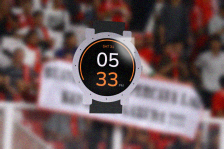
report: 5,33
